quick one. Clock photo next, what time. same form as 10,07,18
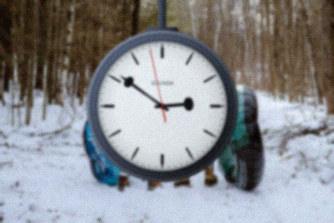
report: 2,50,58
